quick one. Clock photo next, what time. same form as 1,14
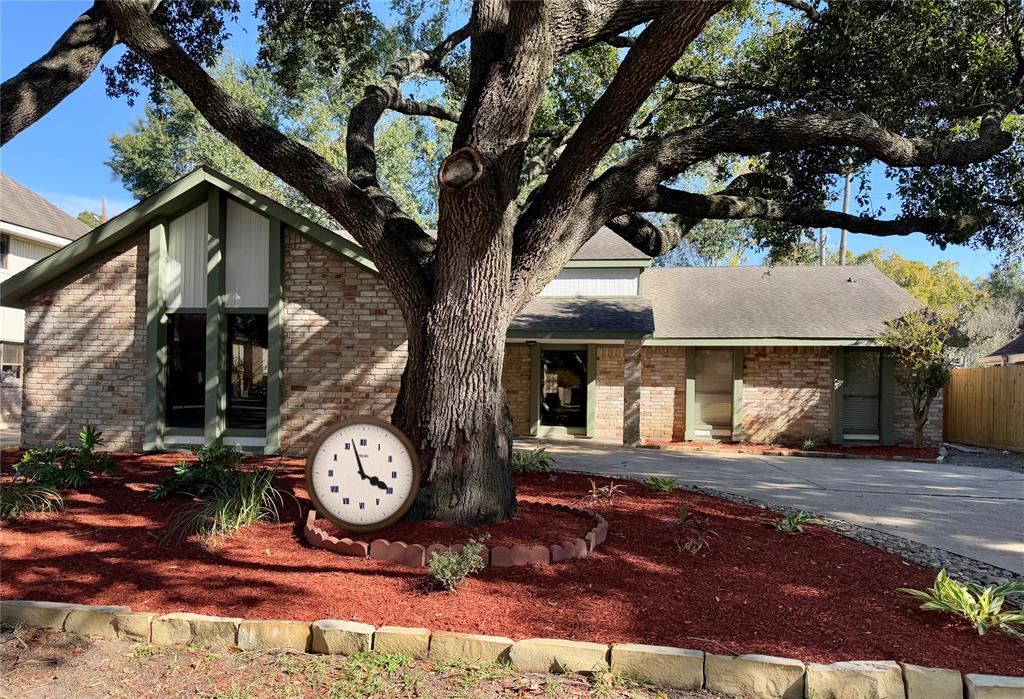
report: 3,57
